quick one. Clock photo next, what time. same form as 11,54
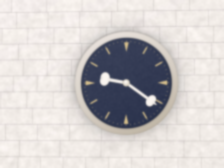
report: 9,21
